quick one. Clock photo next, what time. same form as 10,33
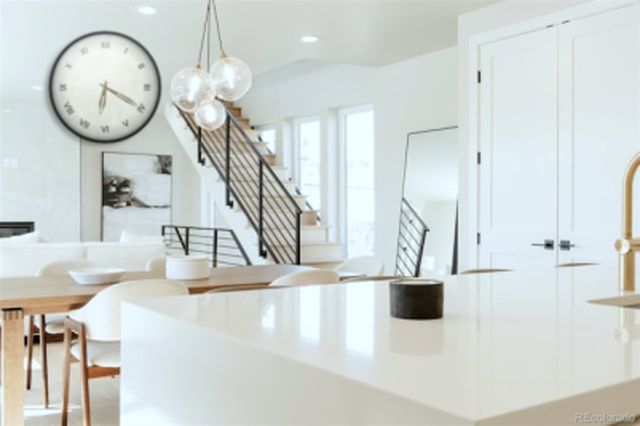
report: 6,20
